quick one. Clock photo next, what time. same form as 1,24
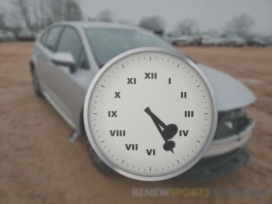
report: 4,25
